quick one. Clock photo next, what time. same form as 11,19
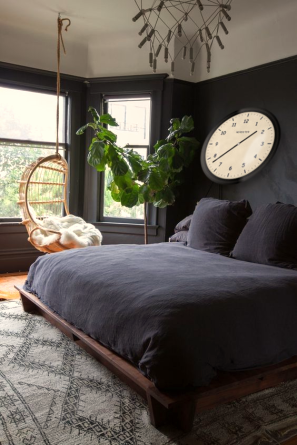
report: 1,38
